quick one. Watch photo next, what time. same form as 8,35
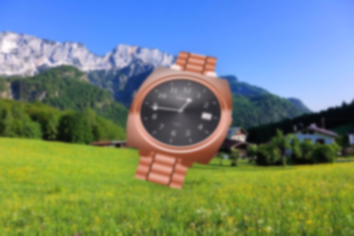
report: 12,44
